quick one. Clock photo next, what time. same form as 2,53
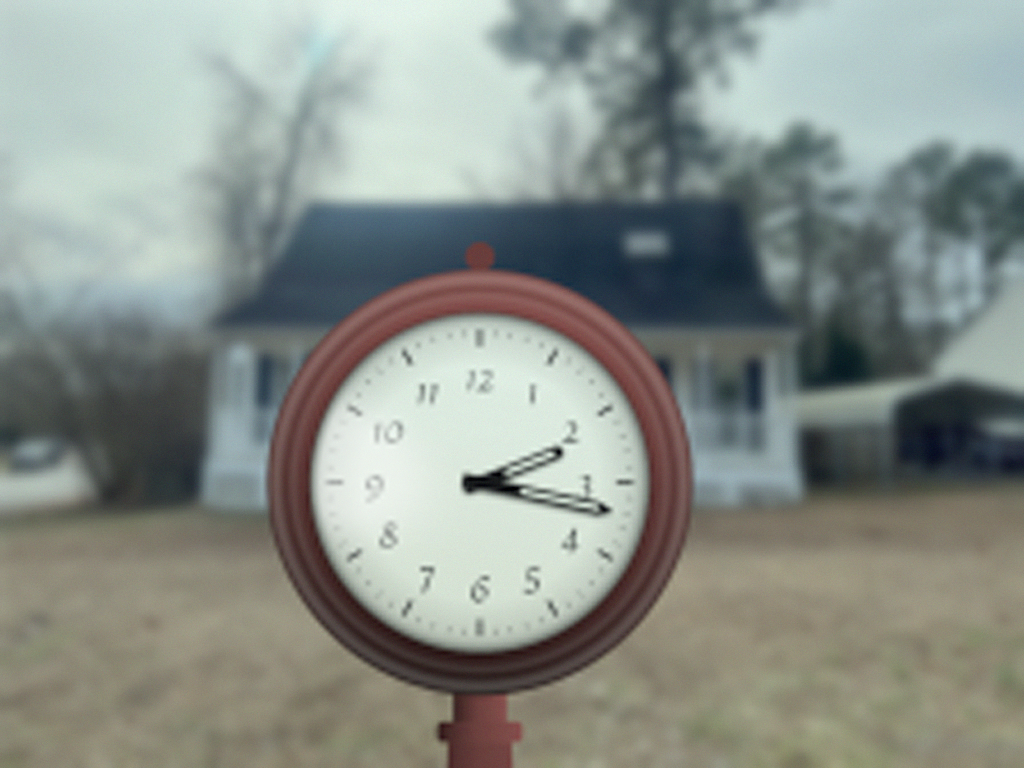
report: 2,17
